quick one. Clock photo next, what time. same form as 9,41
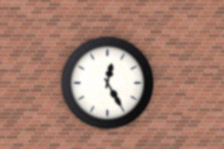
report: 12,25
